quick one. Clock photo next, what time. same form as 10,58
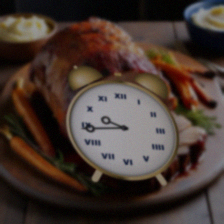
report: 9,44
